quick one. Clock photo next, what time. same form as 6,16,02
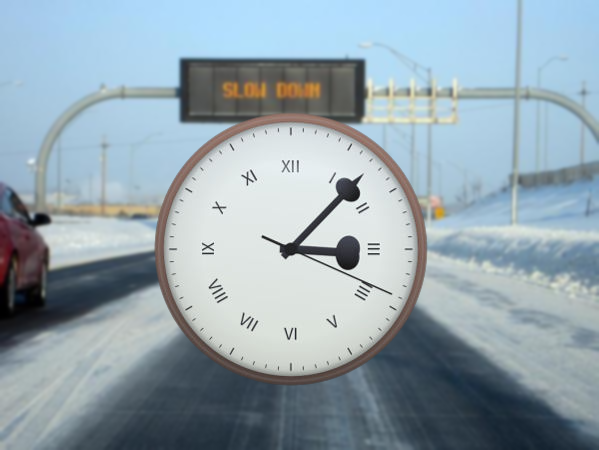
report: 3,07,19
